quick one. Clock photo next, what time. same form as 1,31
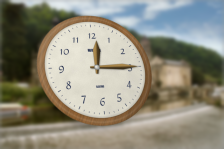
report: 12,15
